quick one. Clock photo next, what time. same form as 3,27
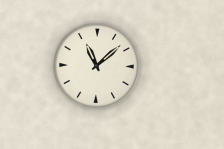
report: 11,08
